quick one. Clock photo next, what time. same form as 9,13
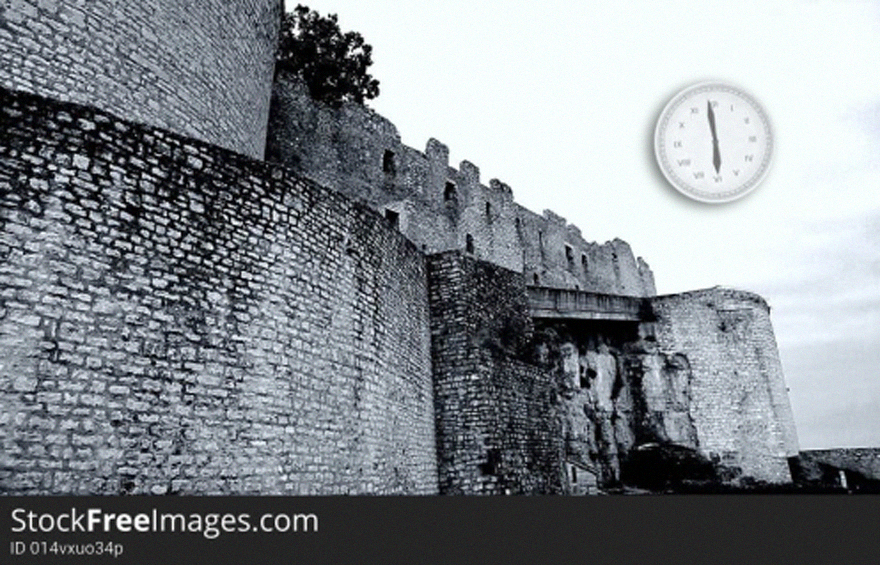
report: 5,59
